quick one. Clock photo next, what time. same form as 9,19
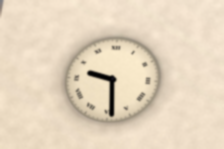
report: 9,29
